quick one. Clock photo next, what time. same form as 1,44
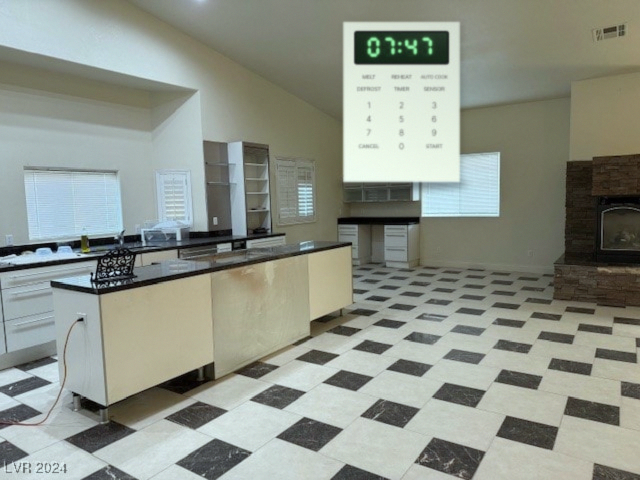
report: 7,47
